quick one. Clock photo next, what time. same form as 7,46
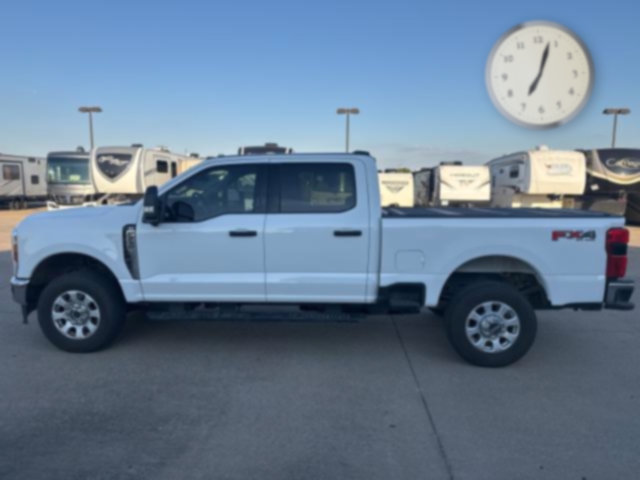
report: 7,03
